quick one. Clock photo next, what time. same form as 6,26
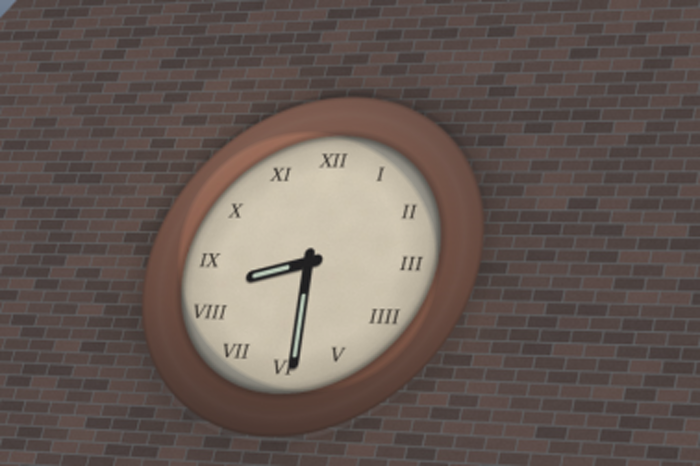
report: 8,29
